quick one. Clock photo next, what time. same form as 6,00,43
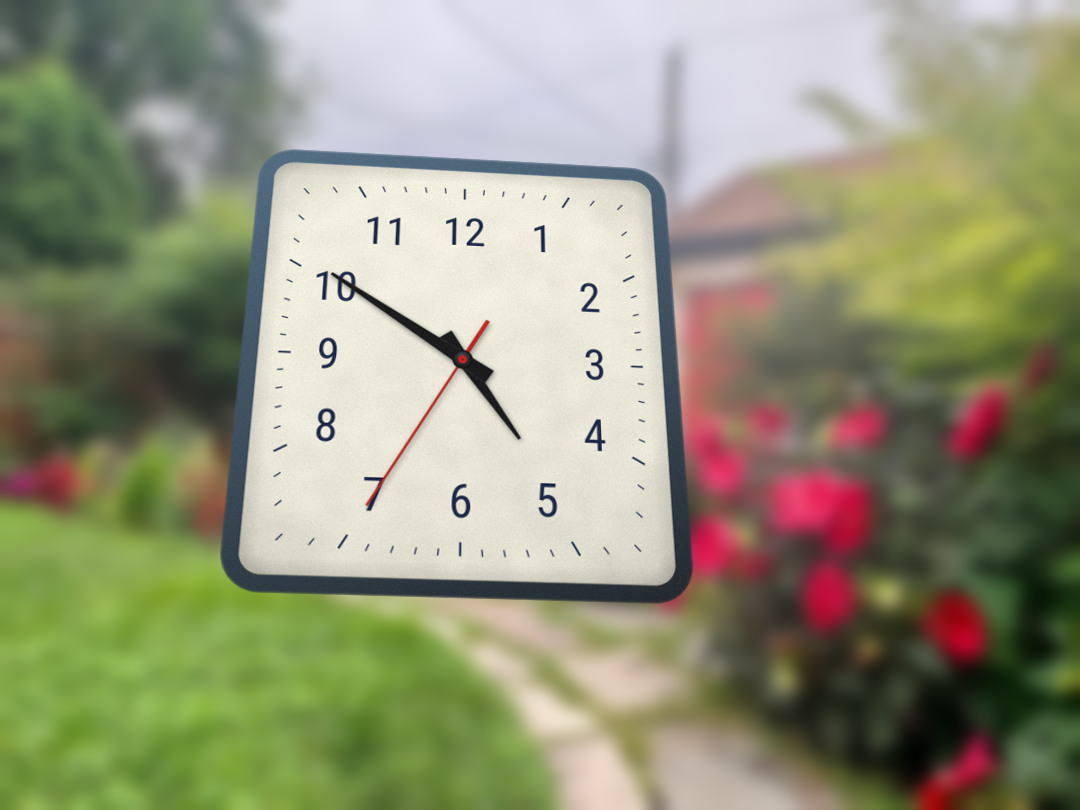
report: 4,50,35
